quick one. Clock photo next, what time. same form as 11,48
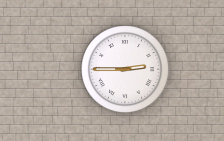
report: 2,45
